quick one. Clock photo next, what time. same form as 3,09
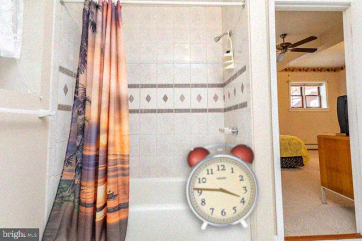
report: 3,46
